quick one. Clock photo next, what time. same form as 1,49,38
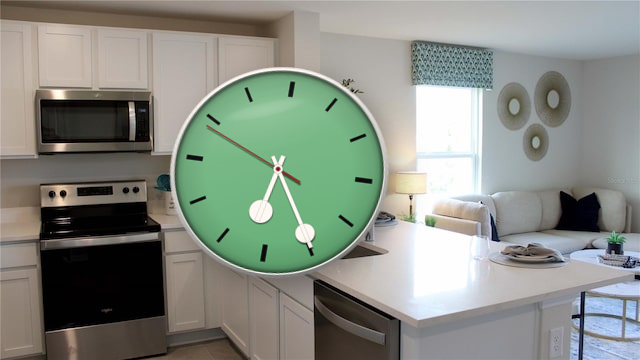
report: 6,24,49
